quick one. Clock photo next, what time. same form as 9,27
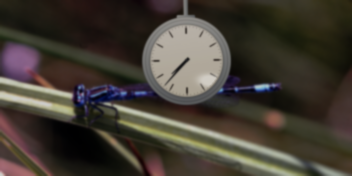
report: 7,37
